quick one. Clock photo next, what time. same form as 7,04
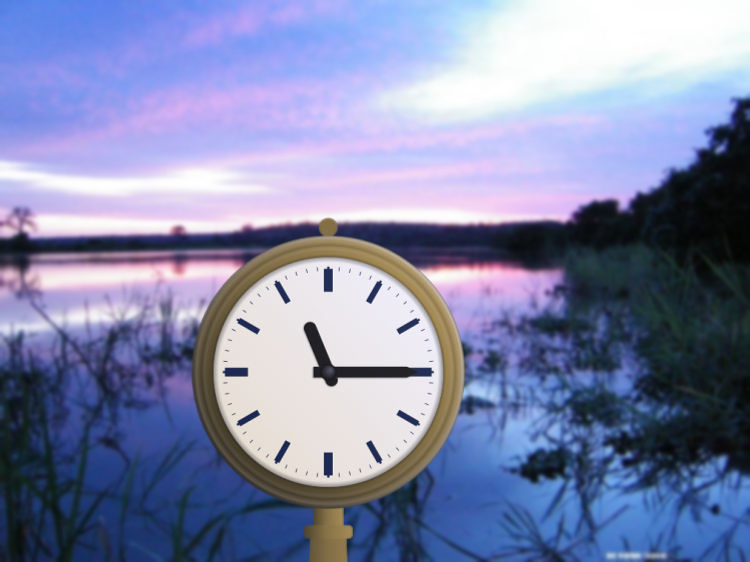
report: 11,15
